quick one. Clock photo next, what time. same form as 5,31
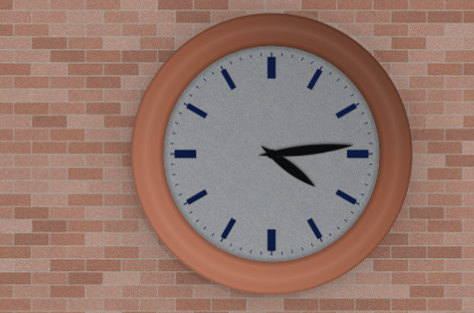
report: 4,14
